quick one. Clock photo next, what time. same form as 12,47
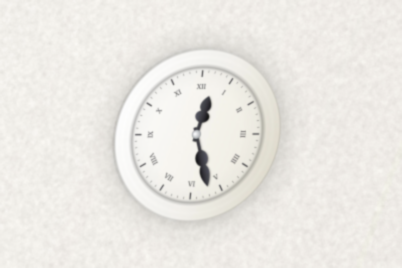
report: 12,27
